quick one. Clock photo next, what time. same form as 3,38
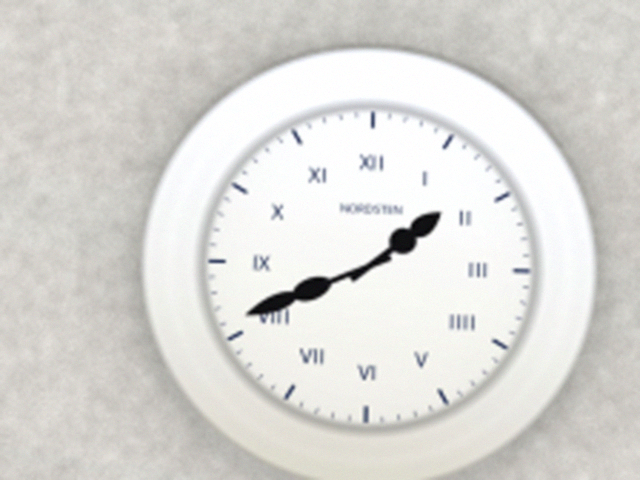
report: 1,41
